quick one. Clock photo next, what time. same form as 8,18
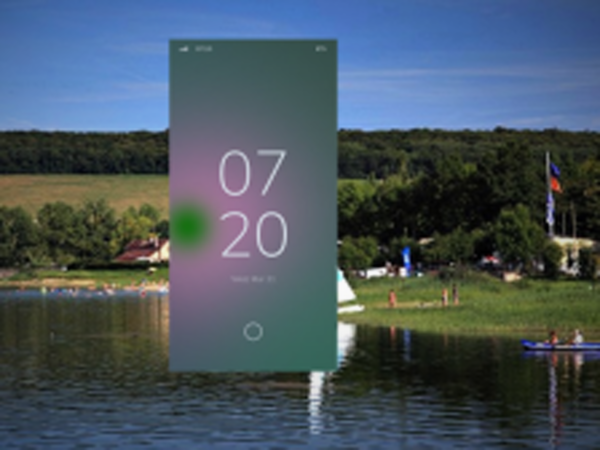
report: 7,20
